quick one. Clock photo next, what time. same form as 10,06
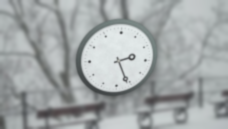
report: 2,26
